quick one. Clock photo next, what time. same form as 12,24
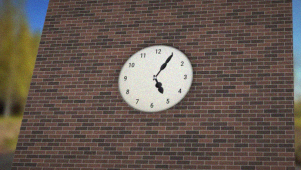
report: 5,05
